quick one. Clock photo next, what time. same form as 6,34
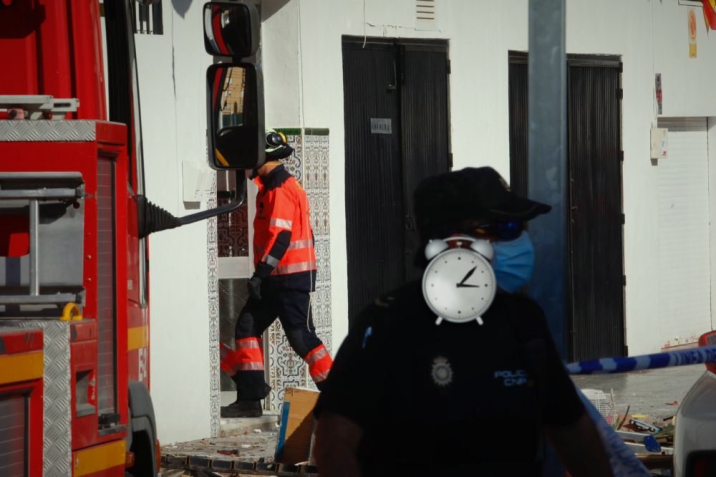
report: 3,07
